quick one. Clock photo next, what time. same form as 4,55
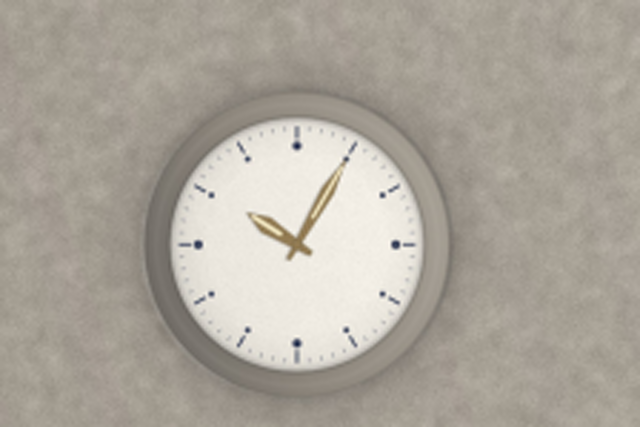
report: 10,05
